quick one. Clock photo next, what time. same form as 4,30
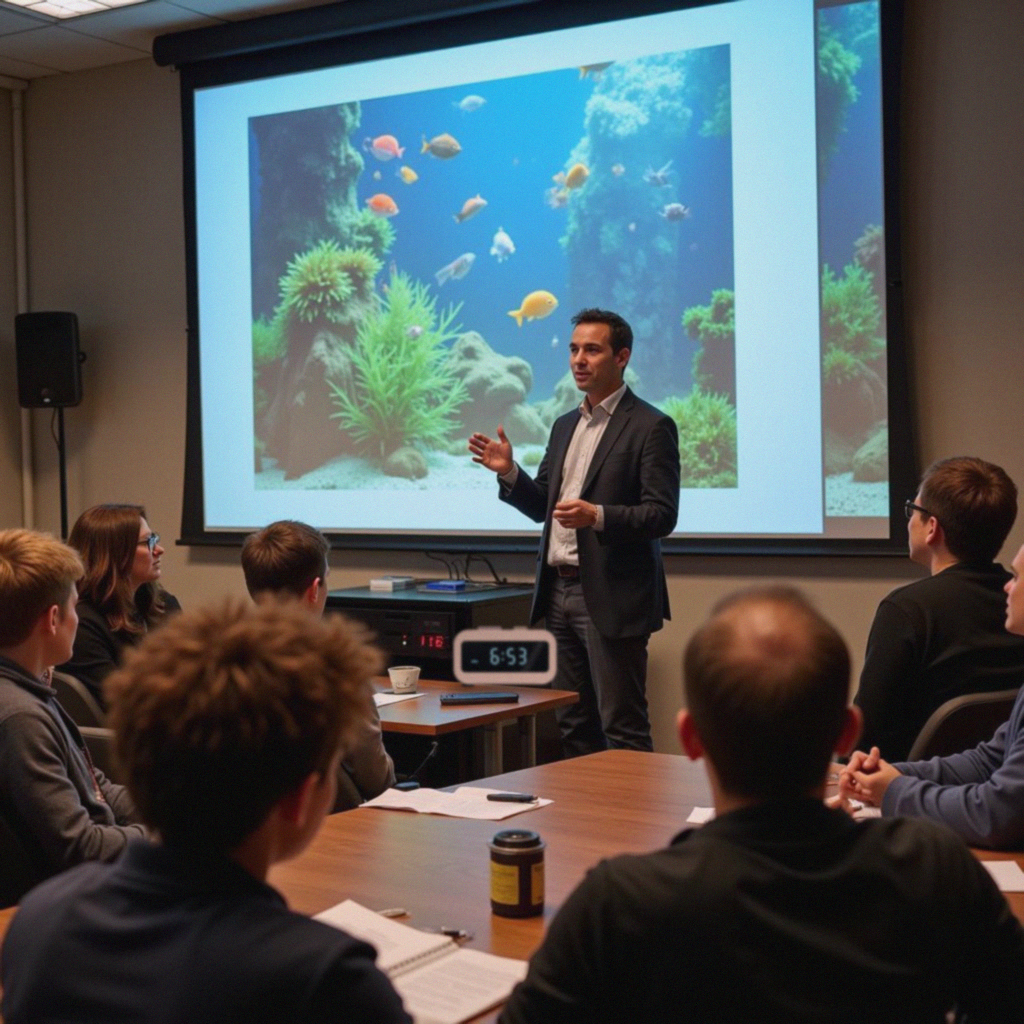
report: 6,53
